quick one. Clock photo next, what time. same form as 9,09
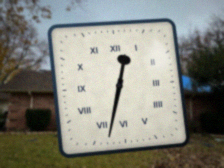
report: 12,33
